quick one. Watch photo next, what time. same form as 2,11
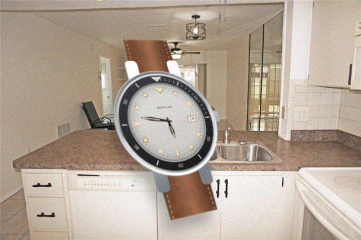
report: 5,47
